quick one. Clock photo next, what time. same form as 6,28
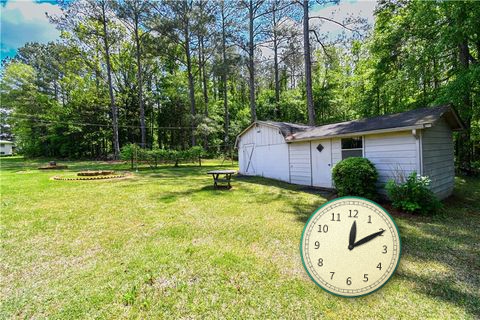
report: 12,10
